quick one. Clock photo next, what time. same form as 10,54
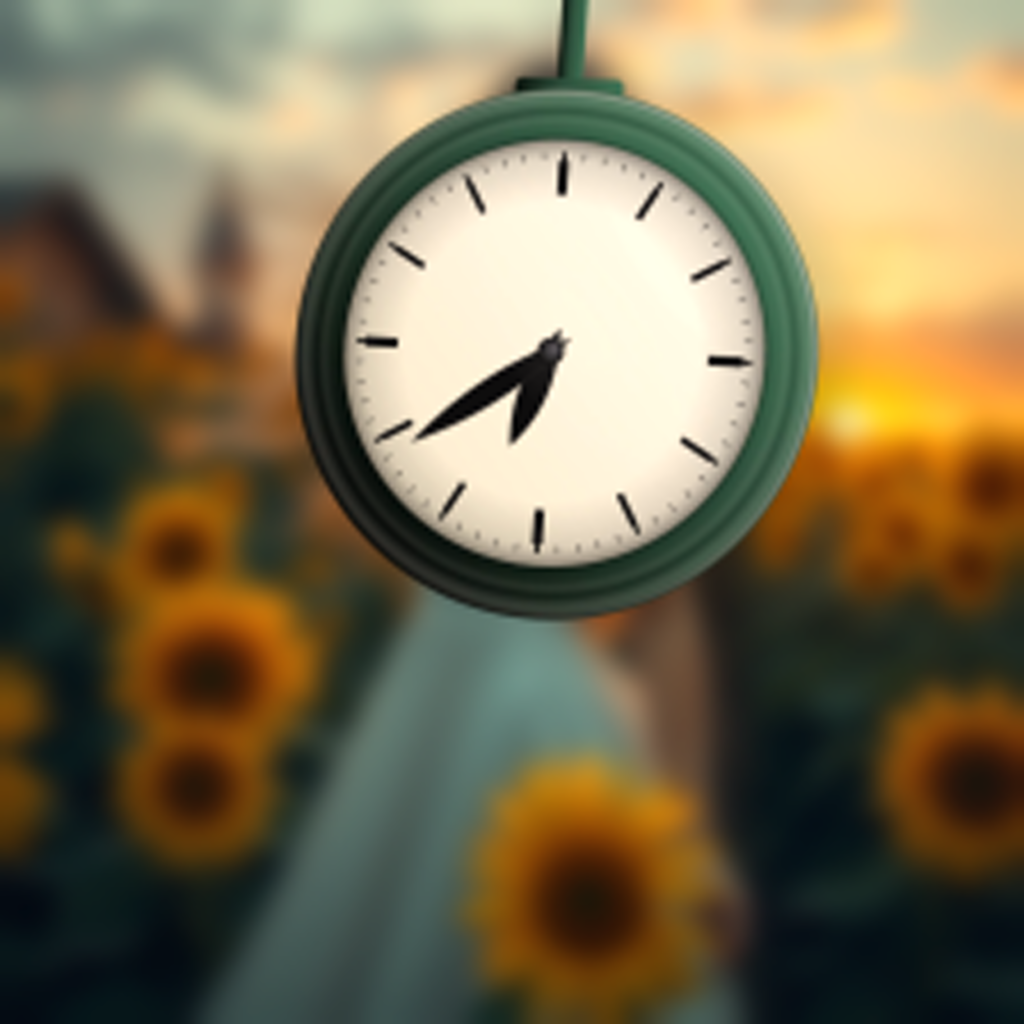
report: 6,39
